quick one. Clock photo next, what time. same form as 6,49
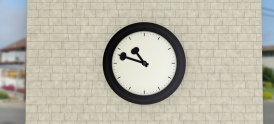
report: 10,48
